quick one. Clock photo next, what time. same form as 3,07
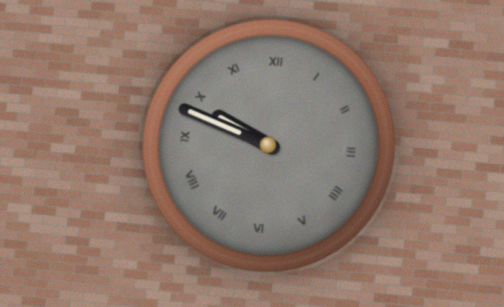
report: 9,48
